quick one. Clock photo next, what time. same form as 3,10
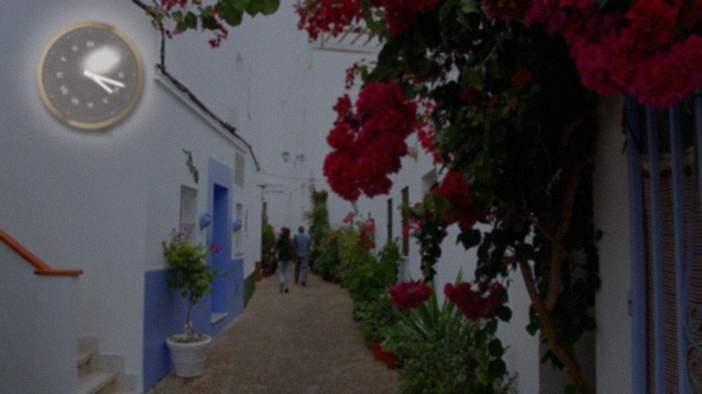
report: 4,18
